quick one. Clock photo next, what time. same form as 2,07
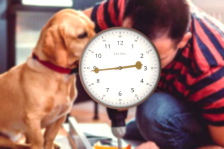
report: 2,44
